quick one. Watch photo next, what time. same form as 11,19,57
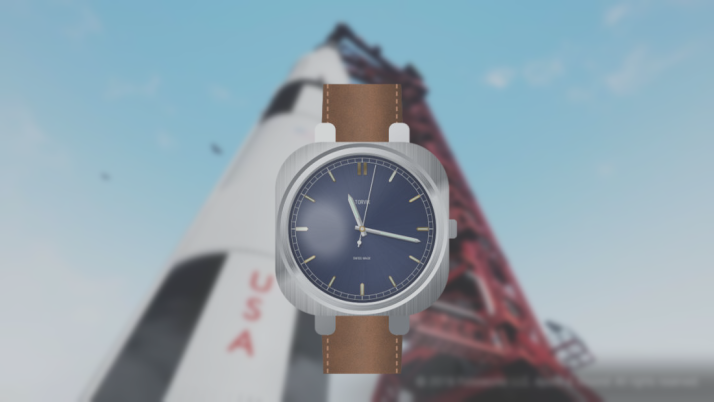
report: 11,17,02
